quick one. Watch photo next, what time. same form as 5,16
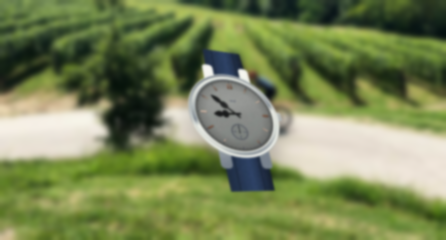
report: 8,52
